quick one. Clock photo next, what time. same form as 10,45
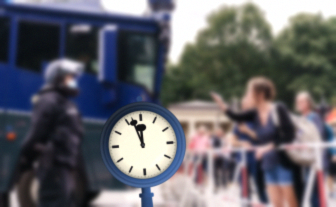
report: 11,57
